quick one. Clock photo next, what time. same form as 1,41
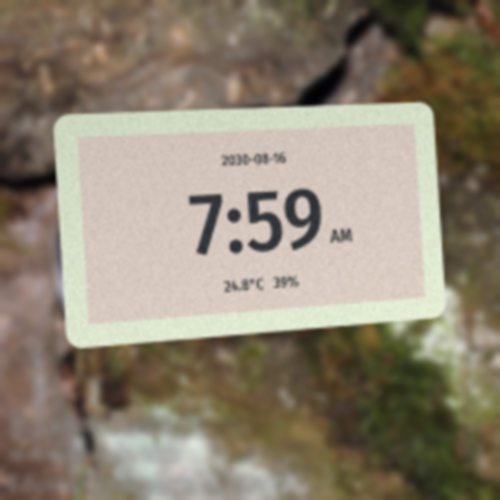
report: 7,59
